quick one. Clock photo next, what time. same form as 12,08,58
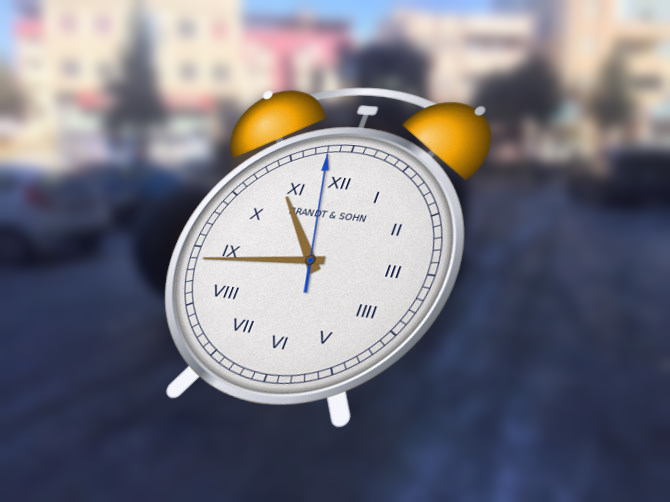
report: 10,43,58
